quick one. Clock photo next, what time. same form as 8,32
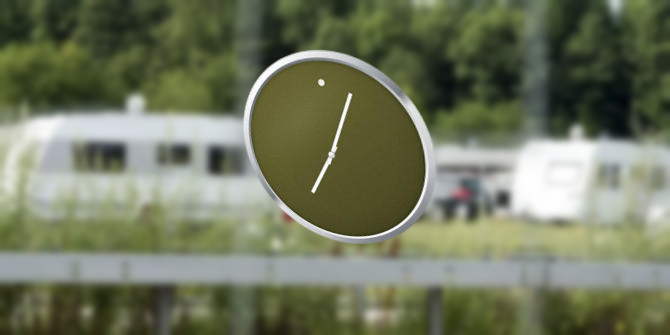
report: 7,04
